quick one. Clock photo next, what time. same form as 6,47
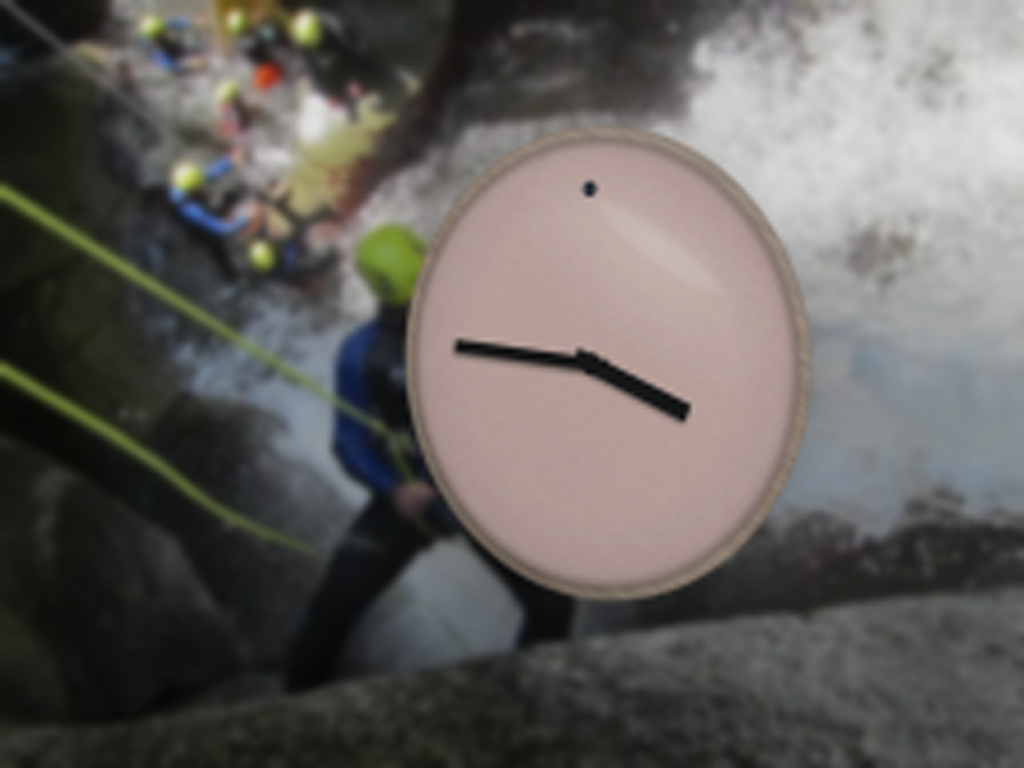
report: 3,46
